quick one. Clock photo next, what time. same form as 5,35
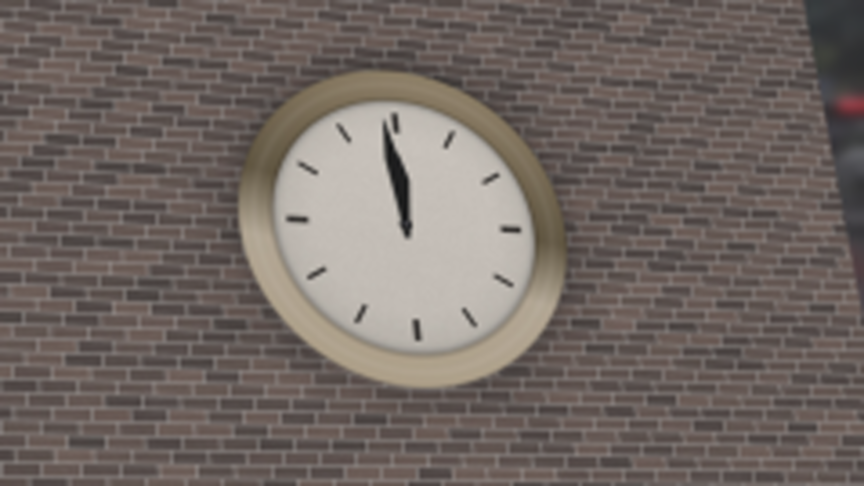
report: 11,59
